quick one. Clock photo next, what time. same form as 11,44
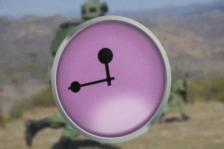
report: 11,43
